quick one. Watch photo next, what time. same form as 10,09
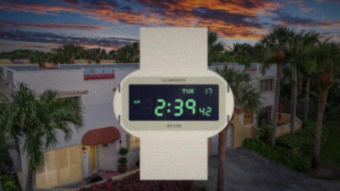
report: 2,39
